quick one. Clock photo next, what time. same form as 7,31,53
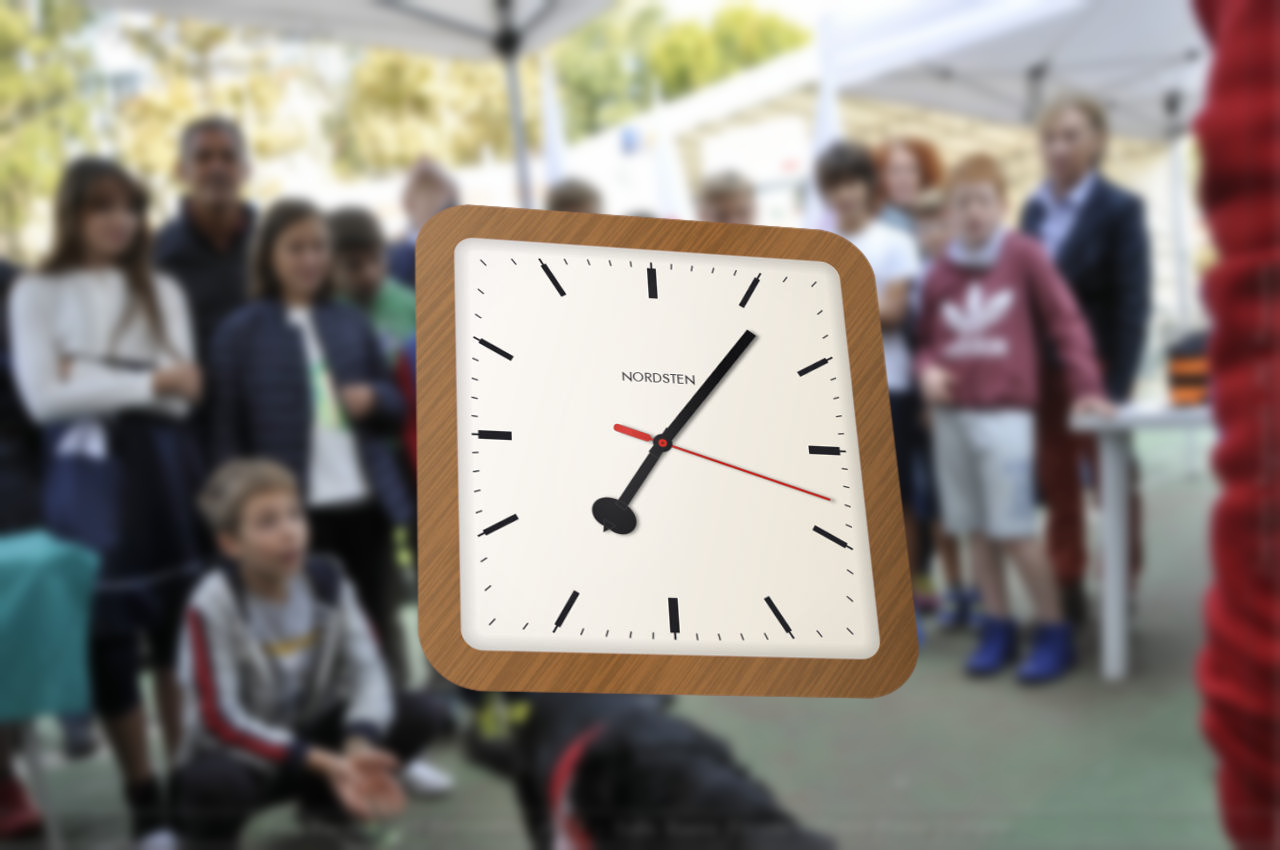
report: 7,06,18
